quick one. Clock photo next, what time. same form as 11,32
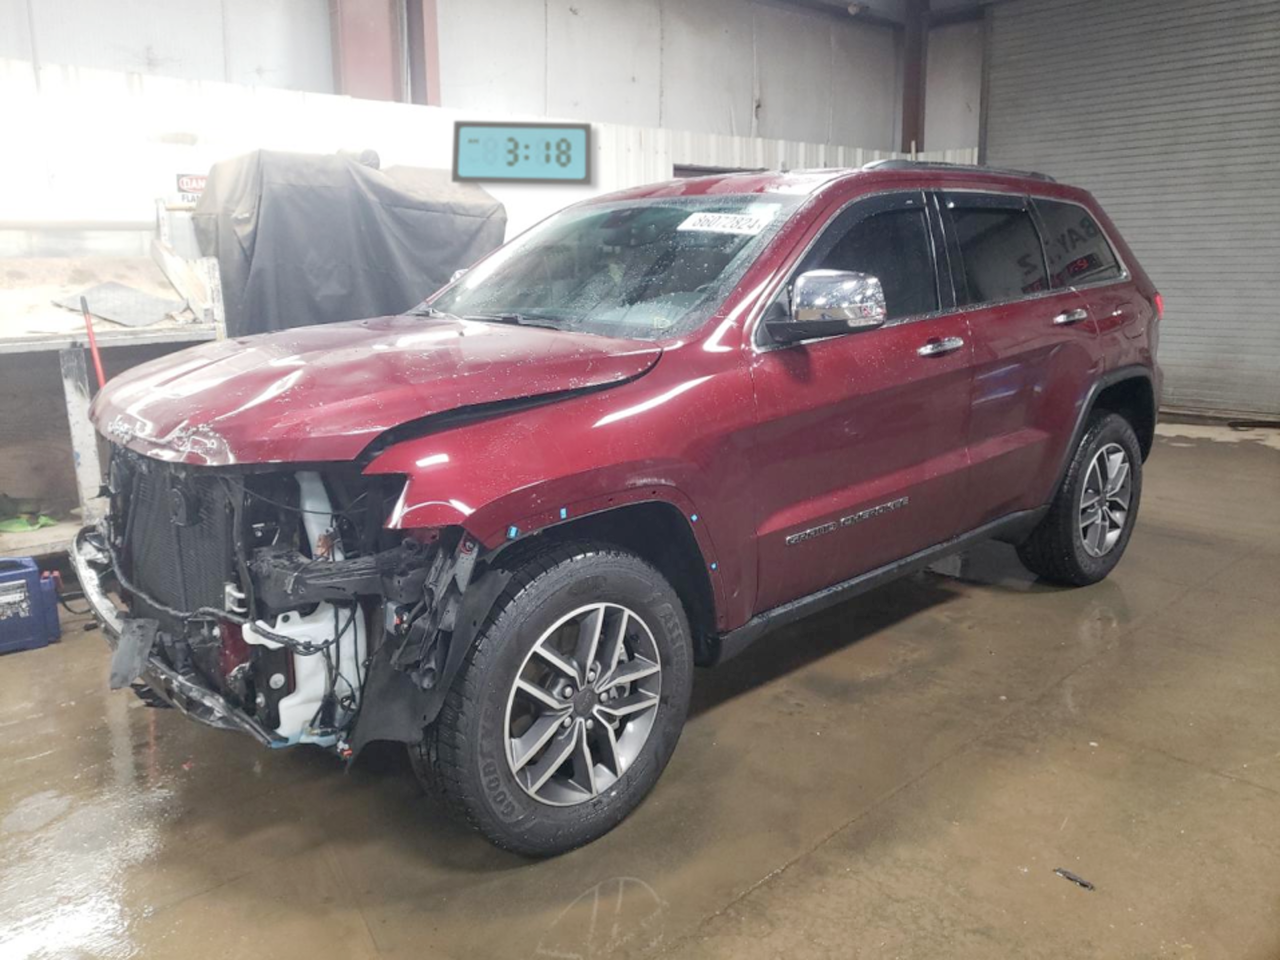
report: 3,18
